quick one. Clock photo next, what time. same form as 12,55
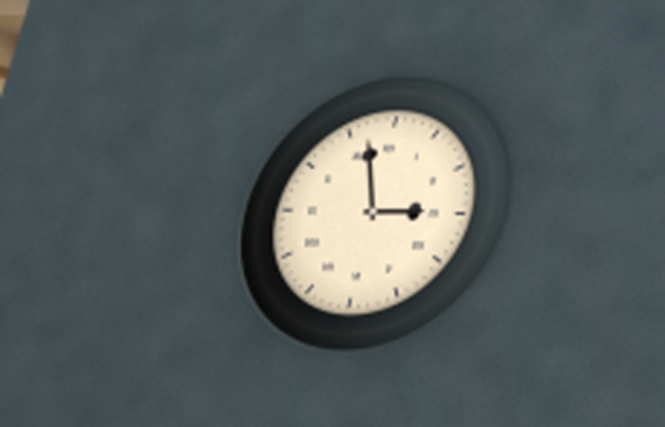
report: 2,57
